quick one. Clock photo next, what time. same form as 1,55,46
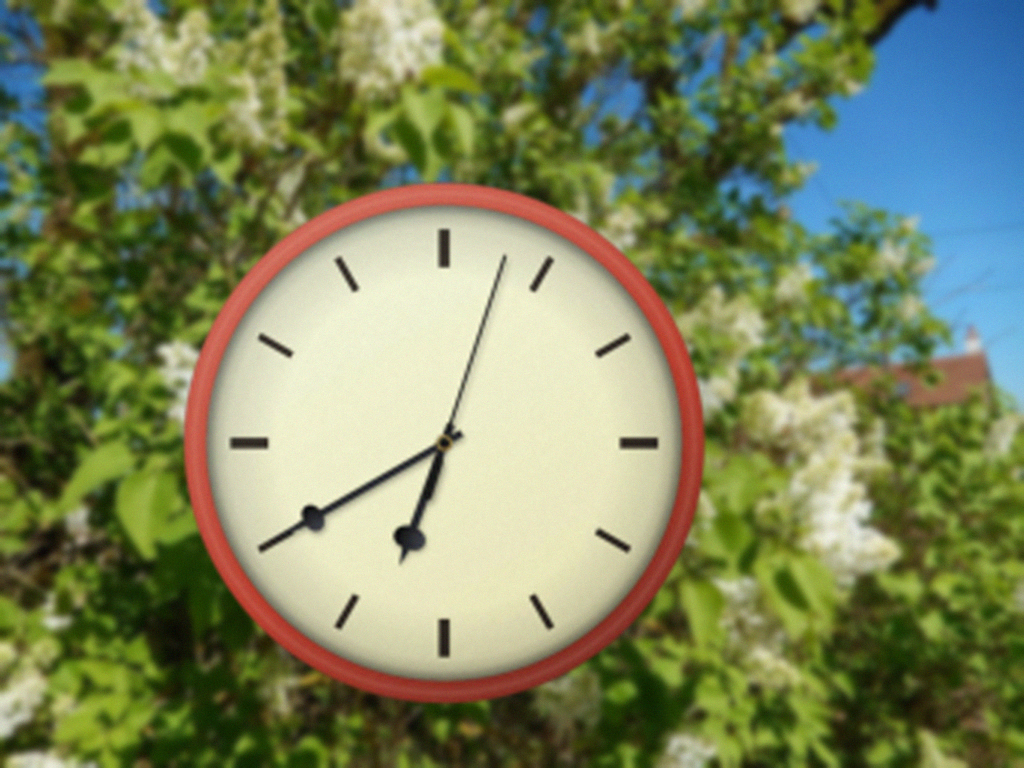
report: 6,40,03
